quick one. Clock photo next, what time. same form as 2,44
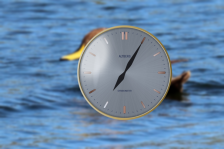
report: 7,05
